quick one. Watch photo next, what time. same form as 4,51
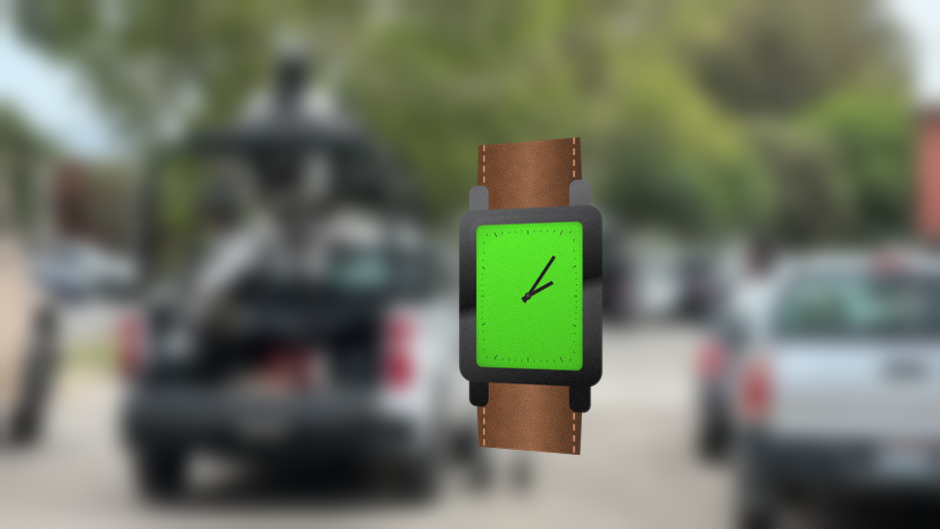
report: 2,06
